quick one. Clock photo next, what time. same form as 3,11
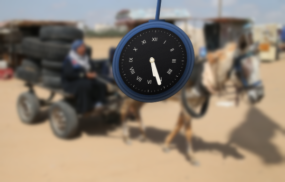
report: 5,26
